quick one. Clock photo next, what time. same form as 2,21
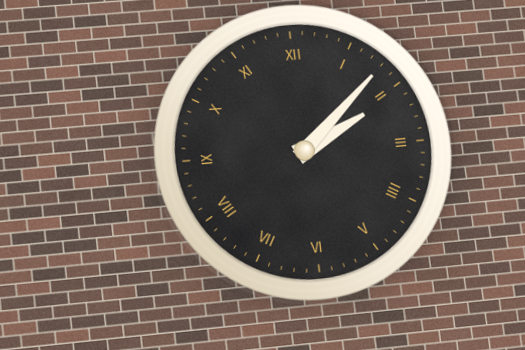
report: 2,08
